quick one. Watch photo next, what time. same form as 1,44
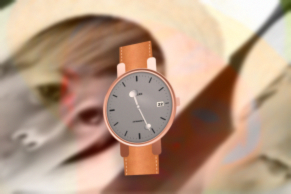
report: 11,26
